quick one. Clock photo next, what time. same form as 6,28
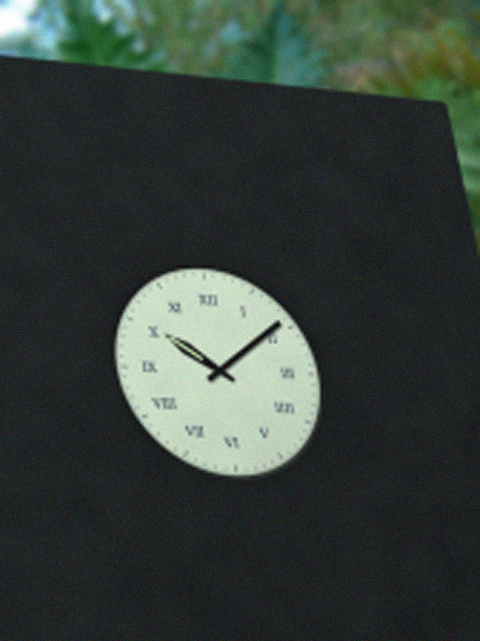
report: 10,09
